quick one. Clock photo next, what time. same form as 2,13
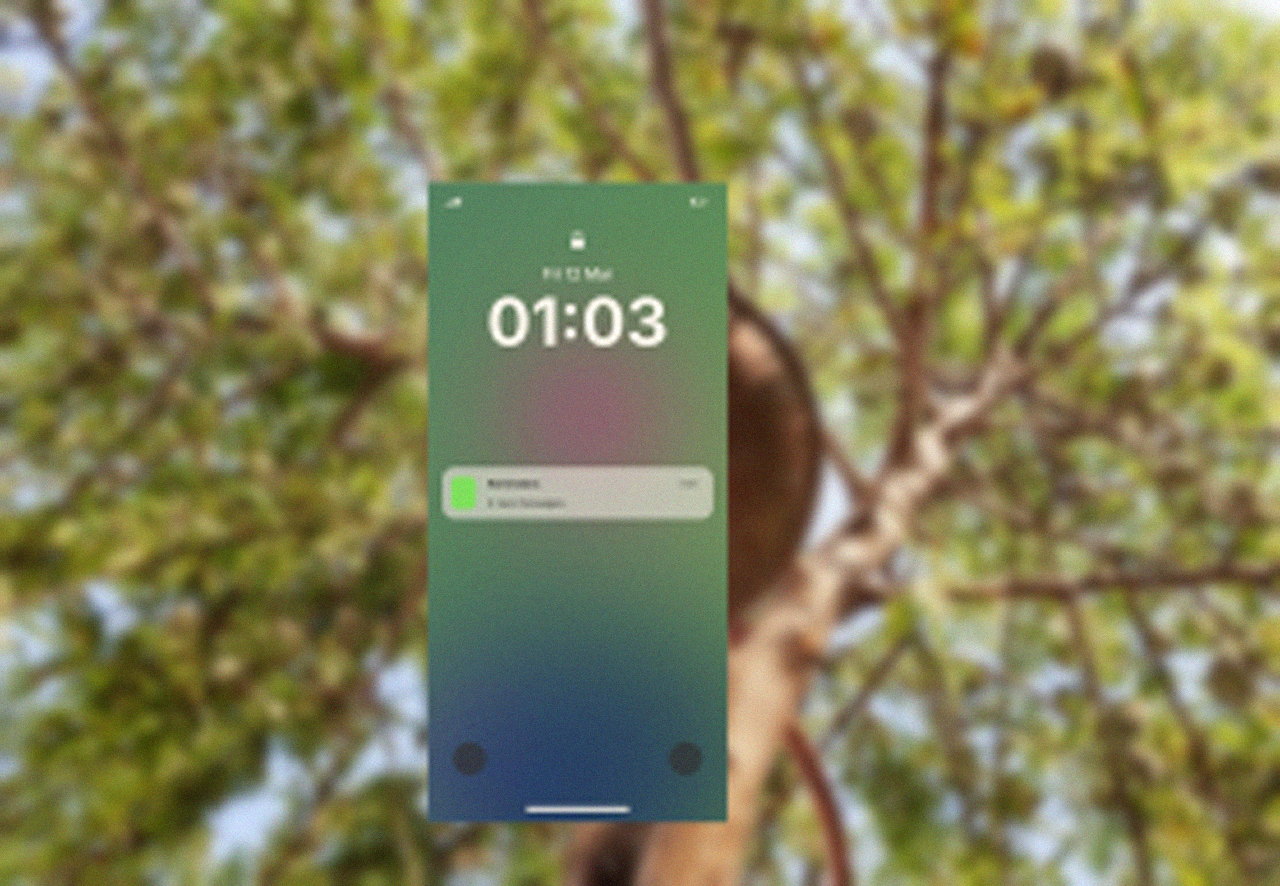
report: 1,03
